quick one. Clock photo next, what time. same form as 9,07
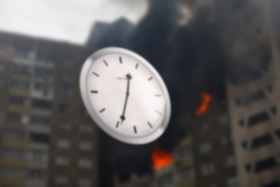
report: 12,34
